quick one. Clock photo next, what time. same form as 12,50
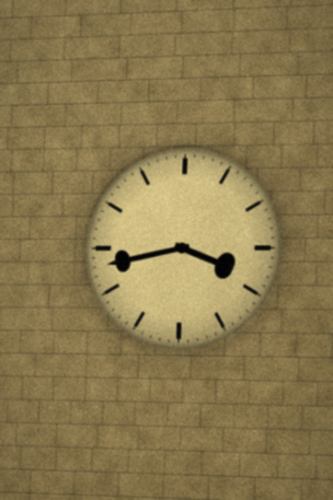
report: 3,43
